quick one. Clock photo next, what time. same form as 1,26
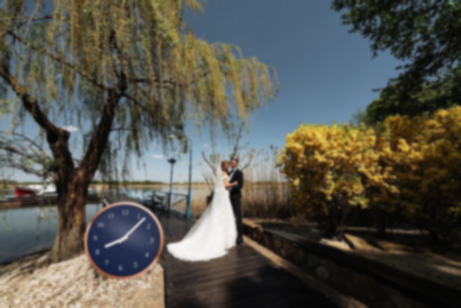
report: 8,07
